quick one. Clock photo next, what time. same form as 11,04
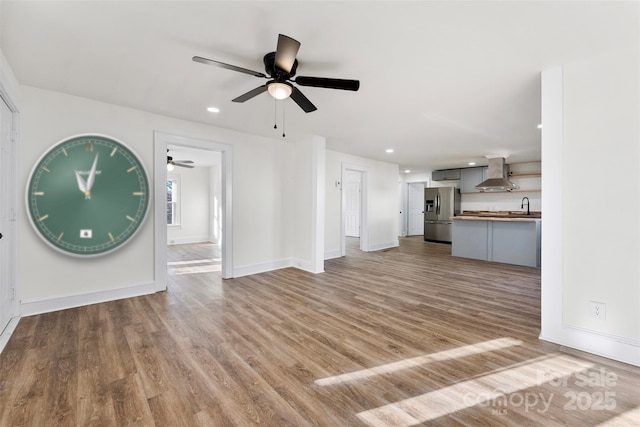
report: 11,02
